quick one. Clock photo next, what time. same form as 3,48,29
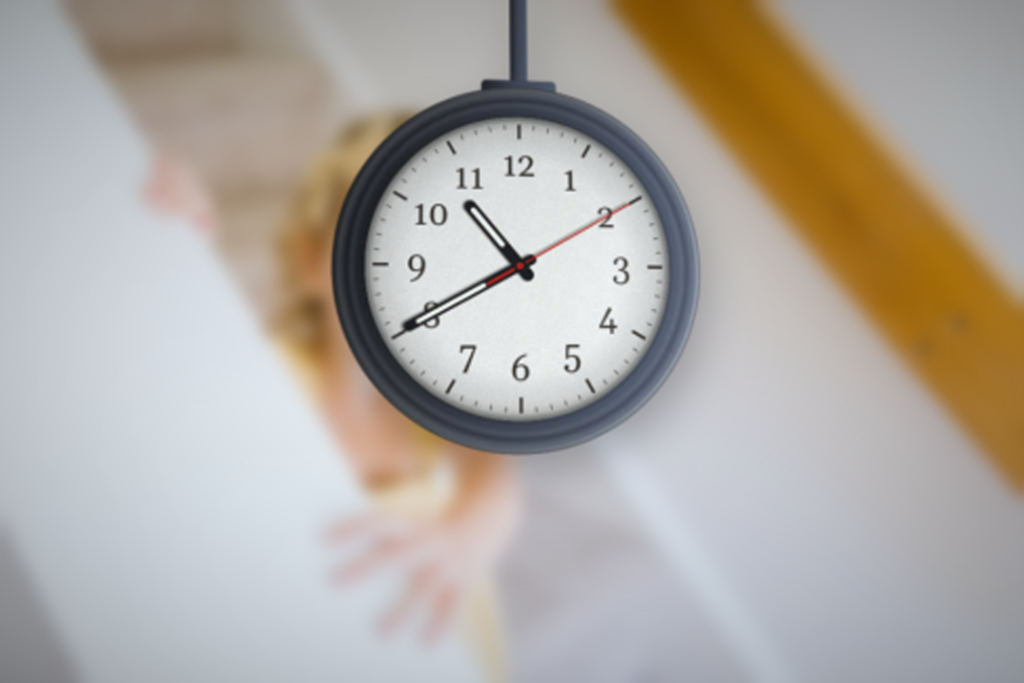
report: 10,40,10
